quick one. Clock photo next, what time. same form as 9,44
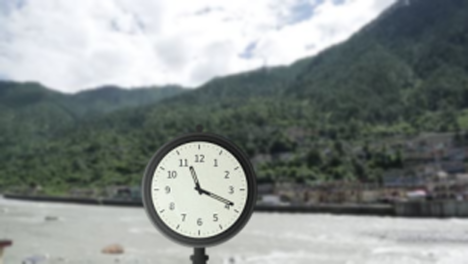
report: 11,19
